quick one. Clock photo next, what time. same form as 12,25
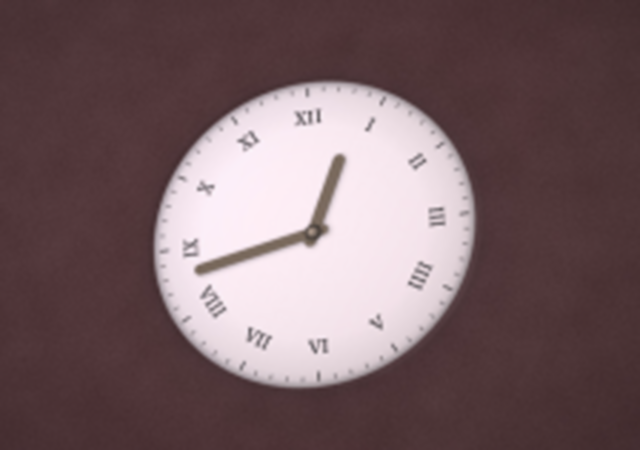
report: 12,43
